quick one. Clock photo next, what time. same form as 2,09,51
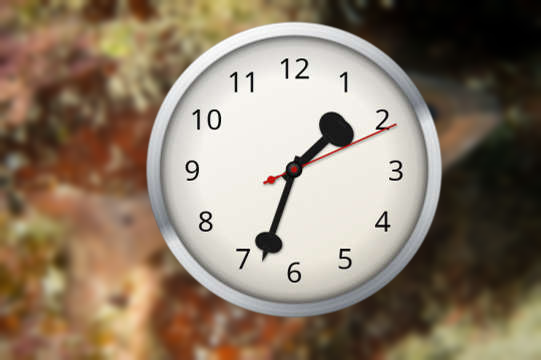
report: 1,33,11
